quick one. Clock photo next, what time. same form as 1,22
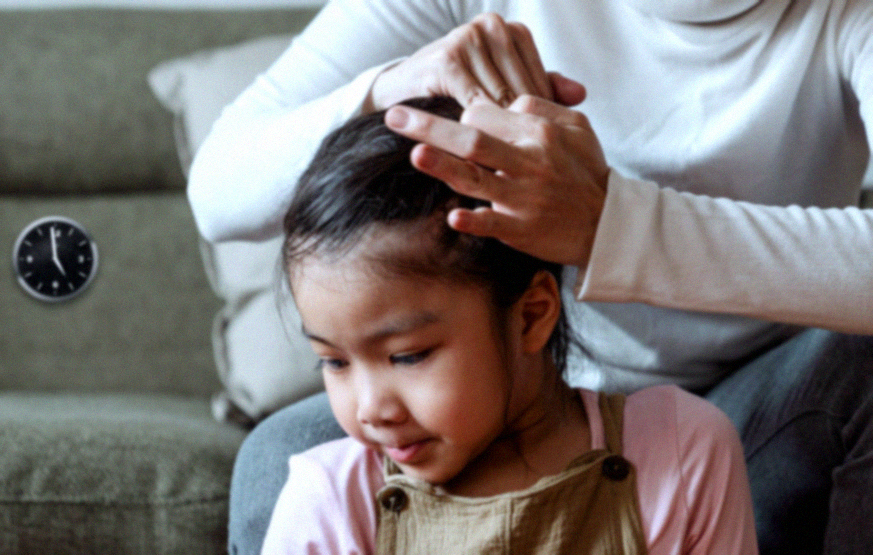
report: 4,59
